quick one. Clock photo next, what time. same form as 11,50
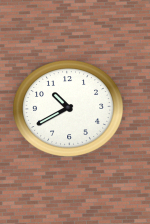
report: 10,40
